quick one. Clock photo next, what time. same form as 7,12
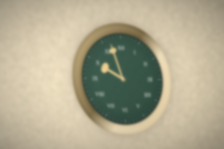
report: 9,57
